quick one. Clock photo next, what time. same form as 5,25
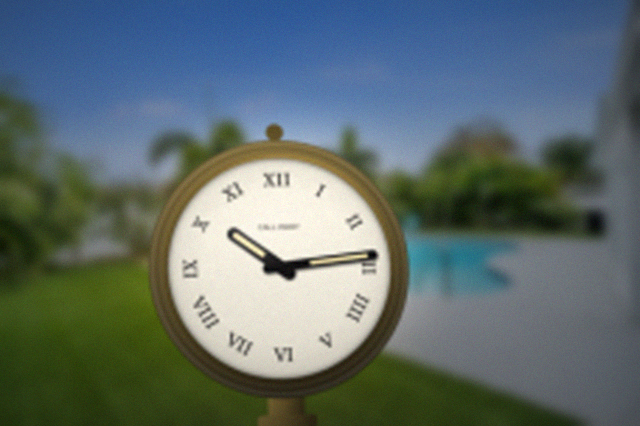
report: 10,14
